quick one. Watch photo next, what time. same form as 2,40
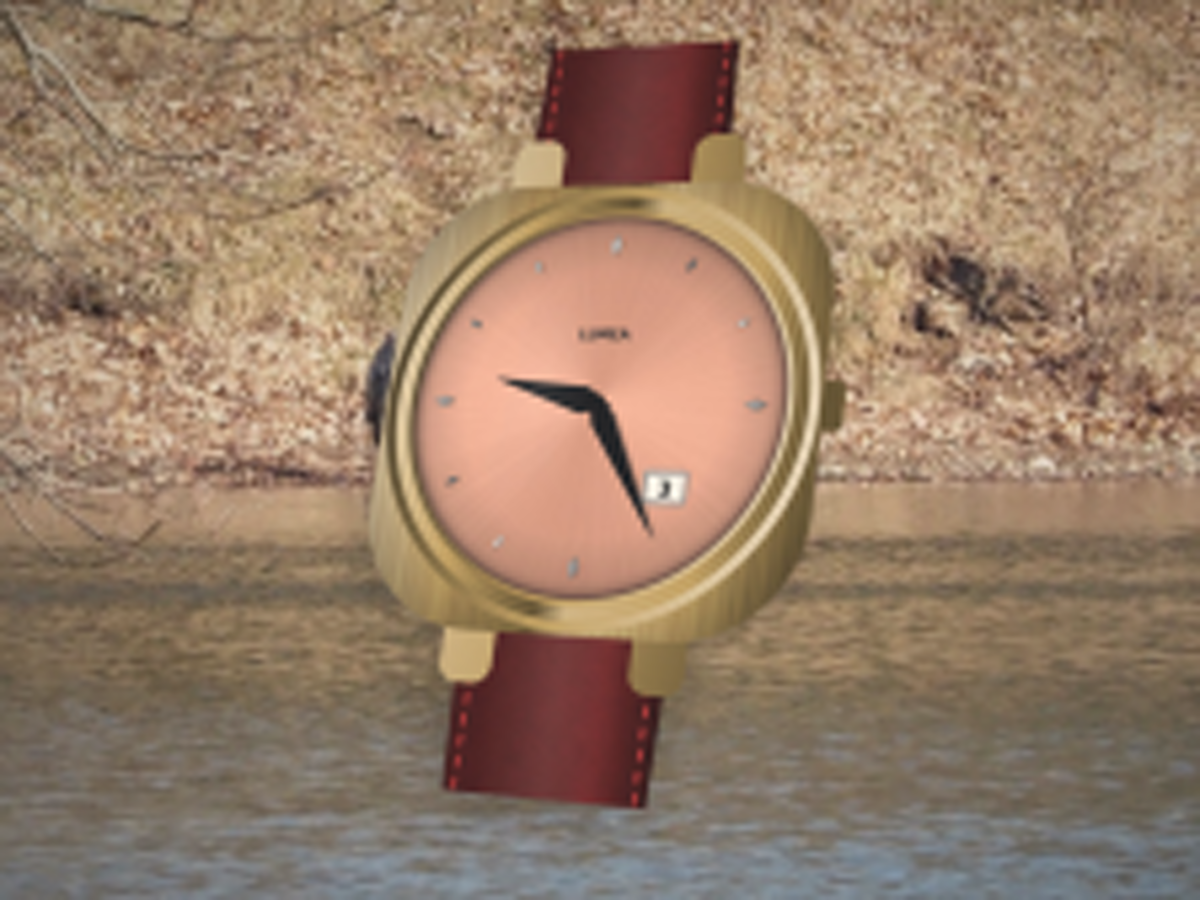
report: 9,25
